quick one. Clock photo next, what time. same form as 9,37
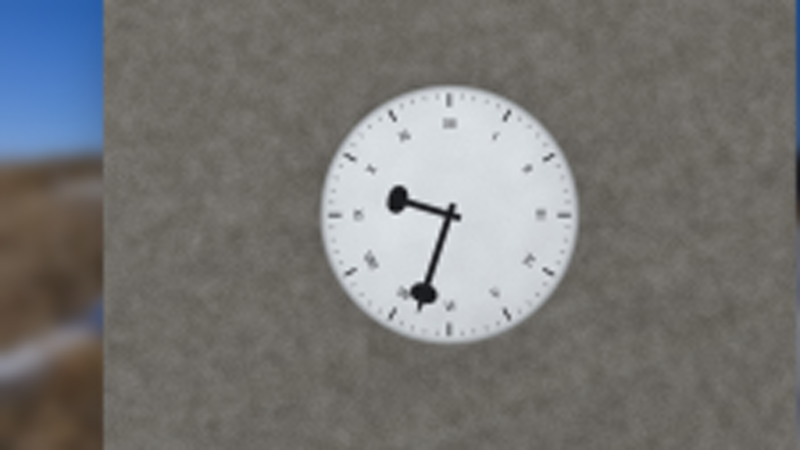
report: 9,33
